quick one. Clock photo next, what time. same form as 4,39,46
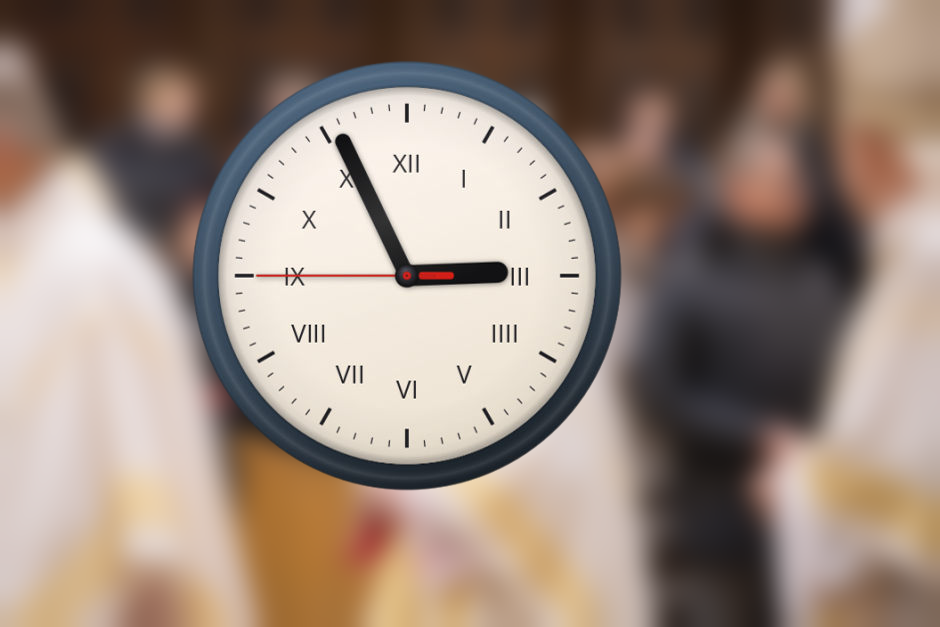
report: 2,55,45
